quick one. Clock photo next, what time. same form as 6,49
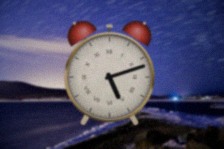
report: 5,12
